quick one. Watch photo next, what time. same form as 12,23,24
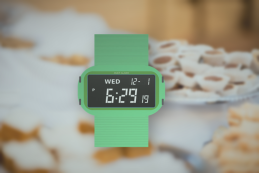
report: 6,29,19
